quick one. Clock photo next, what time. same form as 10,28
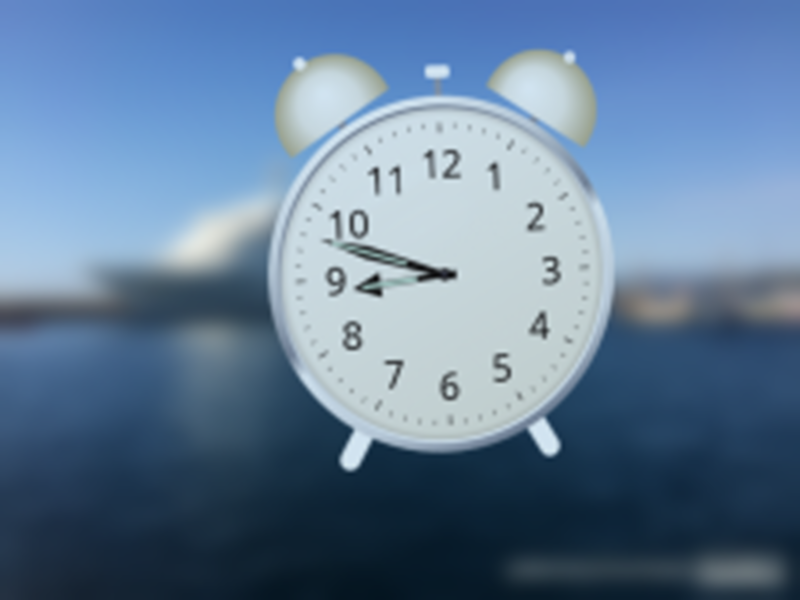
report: 8,48
